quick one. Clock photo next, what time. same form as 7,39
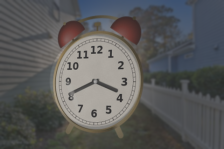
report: 3,41
